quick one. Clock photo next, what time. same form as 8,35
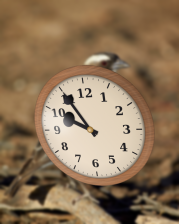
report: 9,55
